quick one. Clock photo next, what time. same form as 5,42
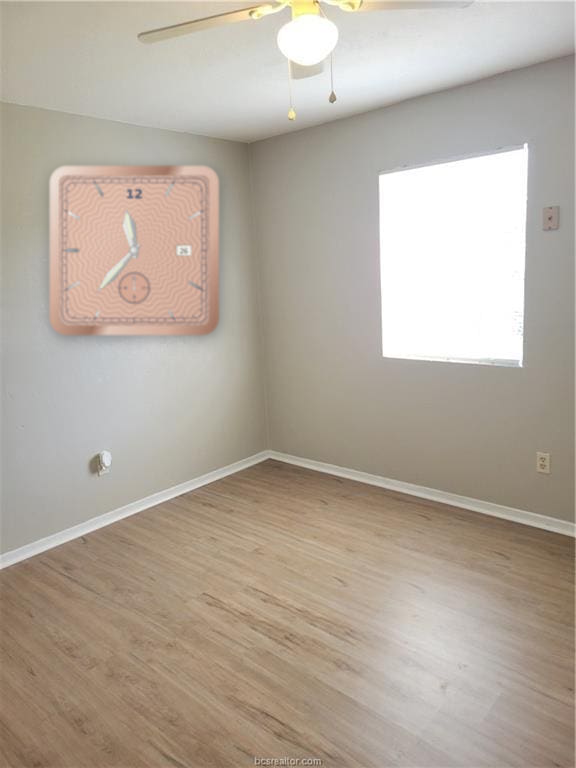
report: 11,37
